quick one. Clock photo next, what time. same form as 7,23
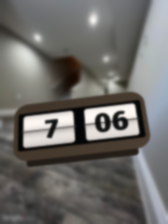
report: 7,06
